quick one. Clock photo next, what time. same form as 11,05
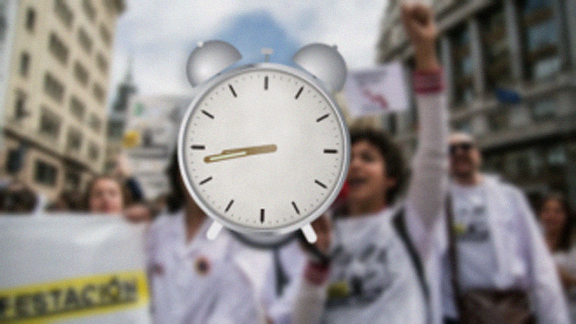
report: 8,43
